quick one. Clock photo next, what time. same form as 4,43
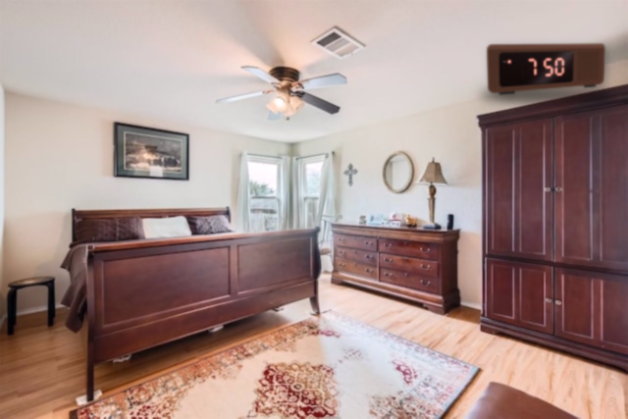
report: 7,50
